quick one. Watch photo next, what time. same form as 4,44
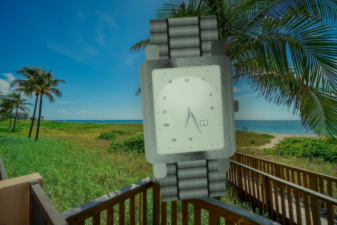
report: 6,26
